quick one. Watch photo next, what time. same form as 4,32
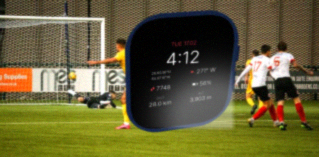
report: 4,12
